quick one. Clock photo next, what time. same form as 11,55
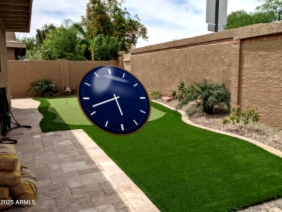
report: 5,42
